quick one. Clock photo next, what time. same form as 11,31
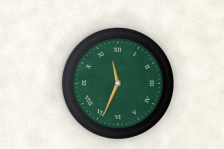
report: 11,34
